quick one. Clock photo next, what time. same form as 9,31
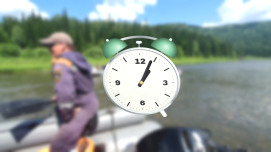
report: 1,04
